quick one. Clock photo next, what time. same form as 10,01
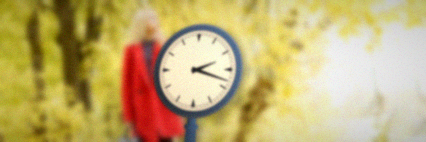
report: 2,18
